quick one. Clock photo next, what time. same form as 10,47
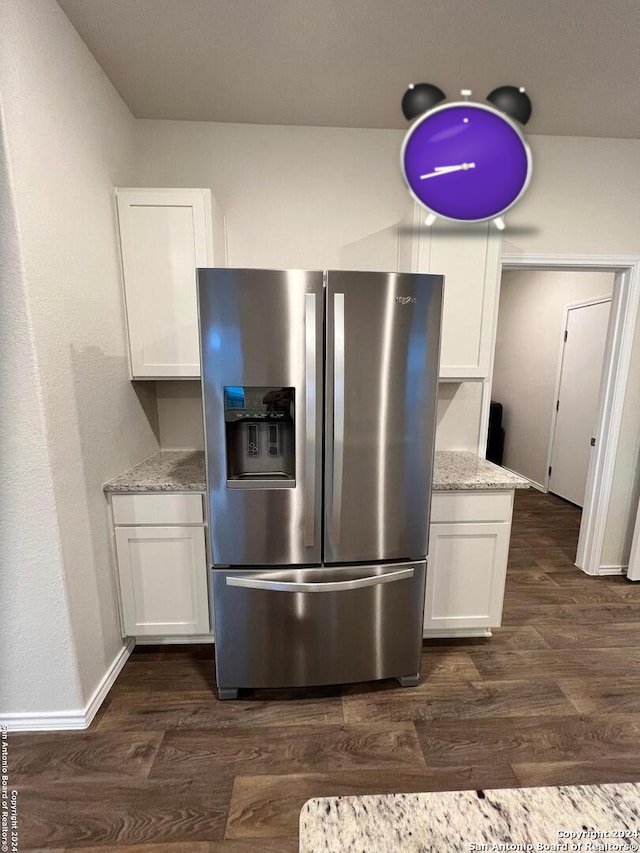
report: 8,42
